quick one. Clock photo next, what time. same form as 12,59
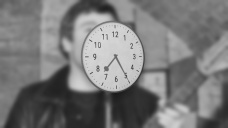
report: 7,25
